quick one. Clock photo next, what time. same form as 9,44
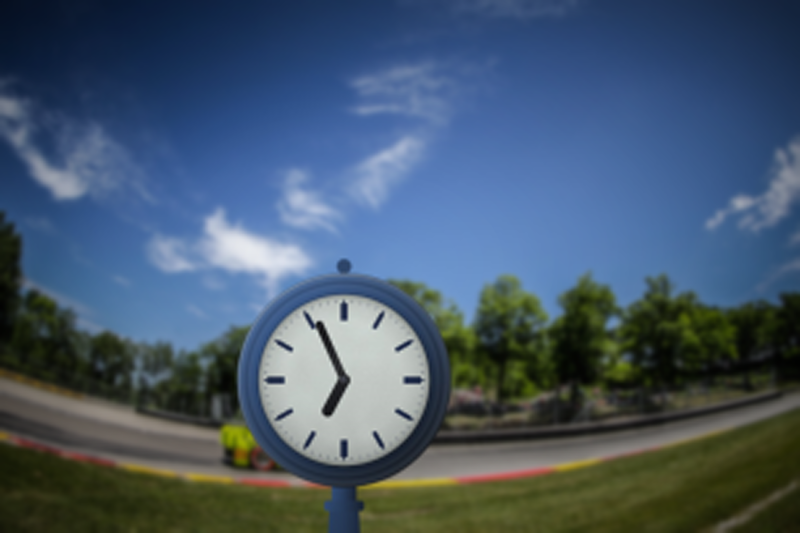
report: 6,56
